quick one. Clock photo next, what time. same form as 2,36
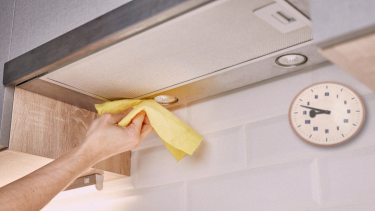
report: 8,48
